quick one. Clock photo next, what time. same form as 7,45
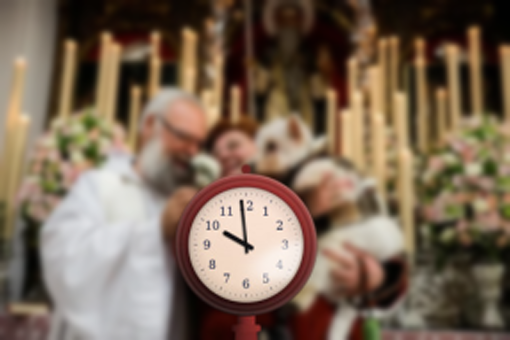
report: 9,59
